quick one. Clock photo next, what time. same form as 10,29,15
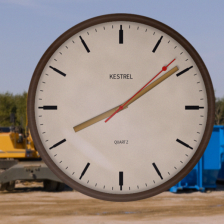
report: 8,09,08
